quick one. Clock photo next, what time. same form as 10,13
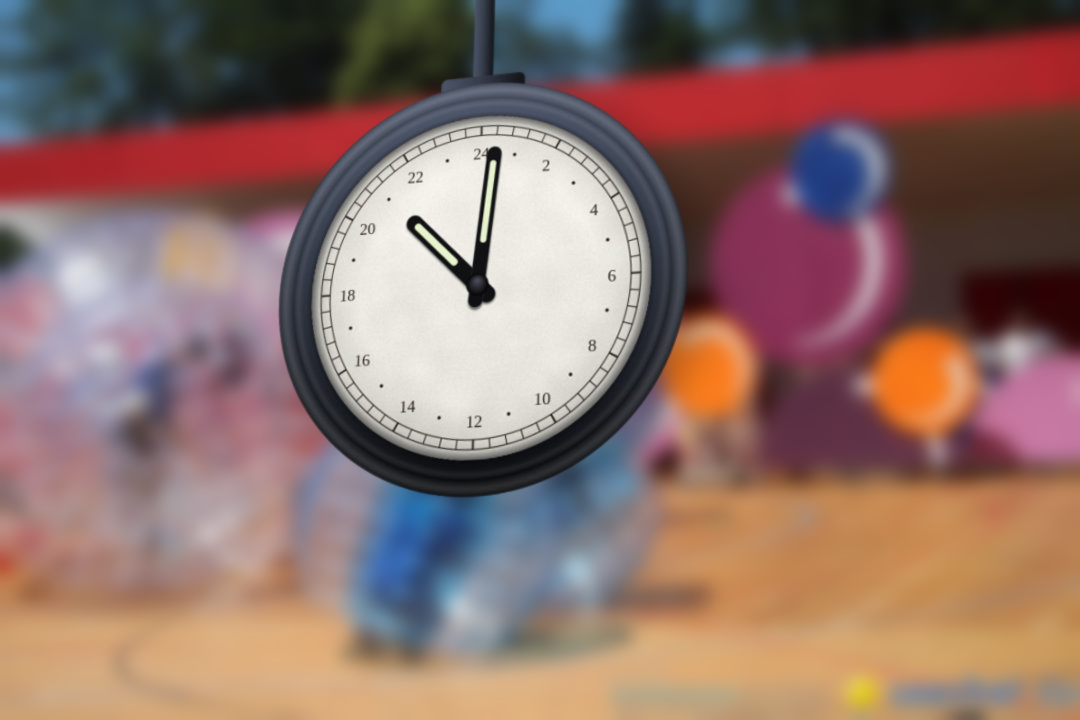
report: 21,01
